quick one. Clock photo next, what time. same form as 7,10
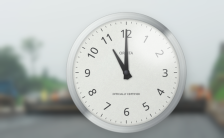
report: 11,00
